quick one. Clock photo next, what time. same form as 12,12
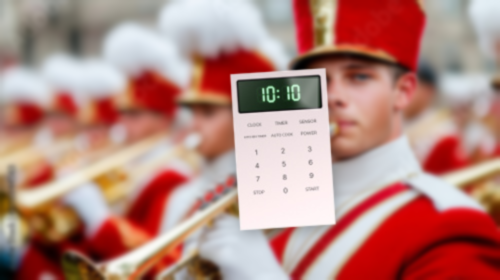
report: 10,10
